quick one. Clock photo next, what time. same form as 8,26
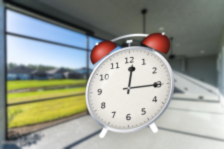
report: 12,15
